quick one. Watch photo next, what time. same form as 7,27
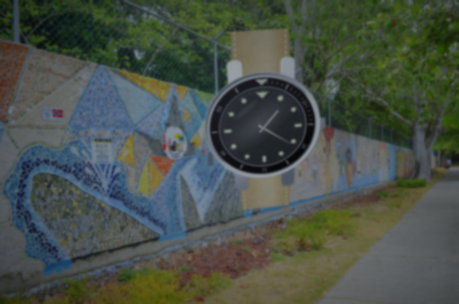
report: 1,21
